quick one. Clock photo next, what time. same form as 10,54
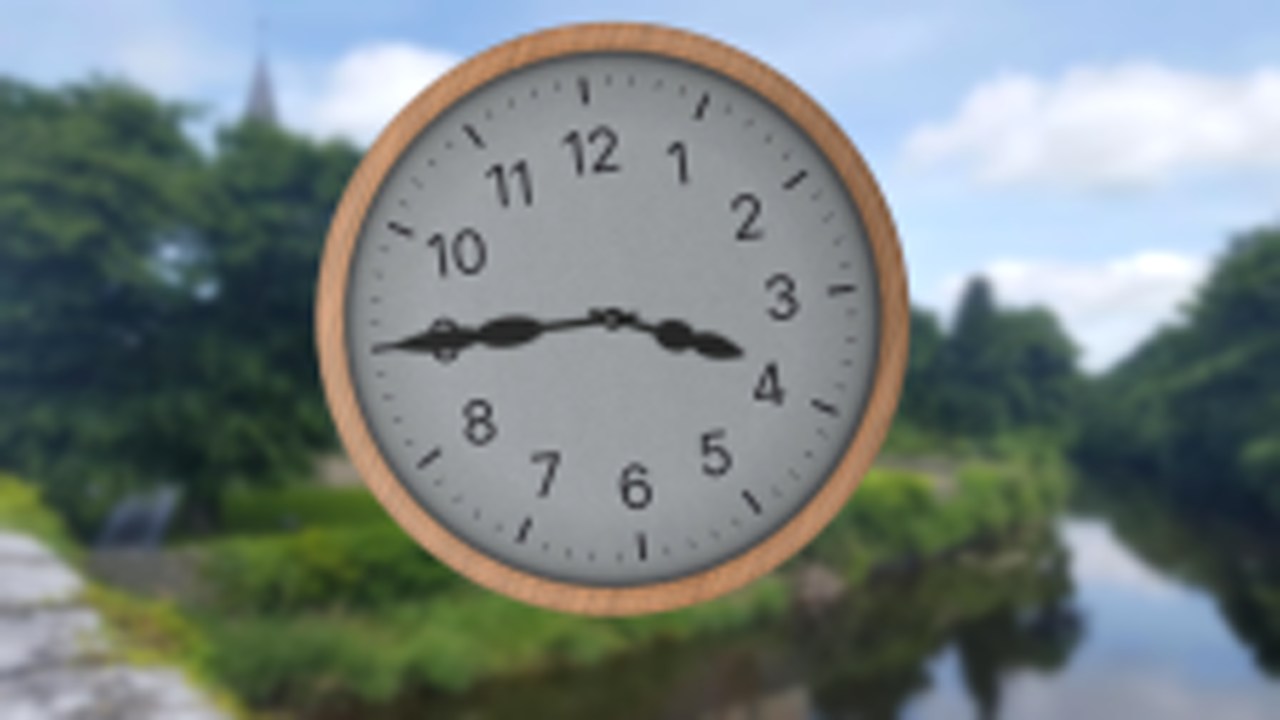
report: 3,45
